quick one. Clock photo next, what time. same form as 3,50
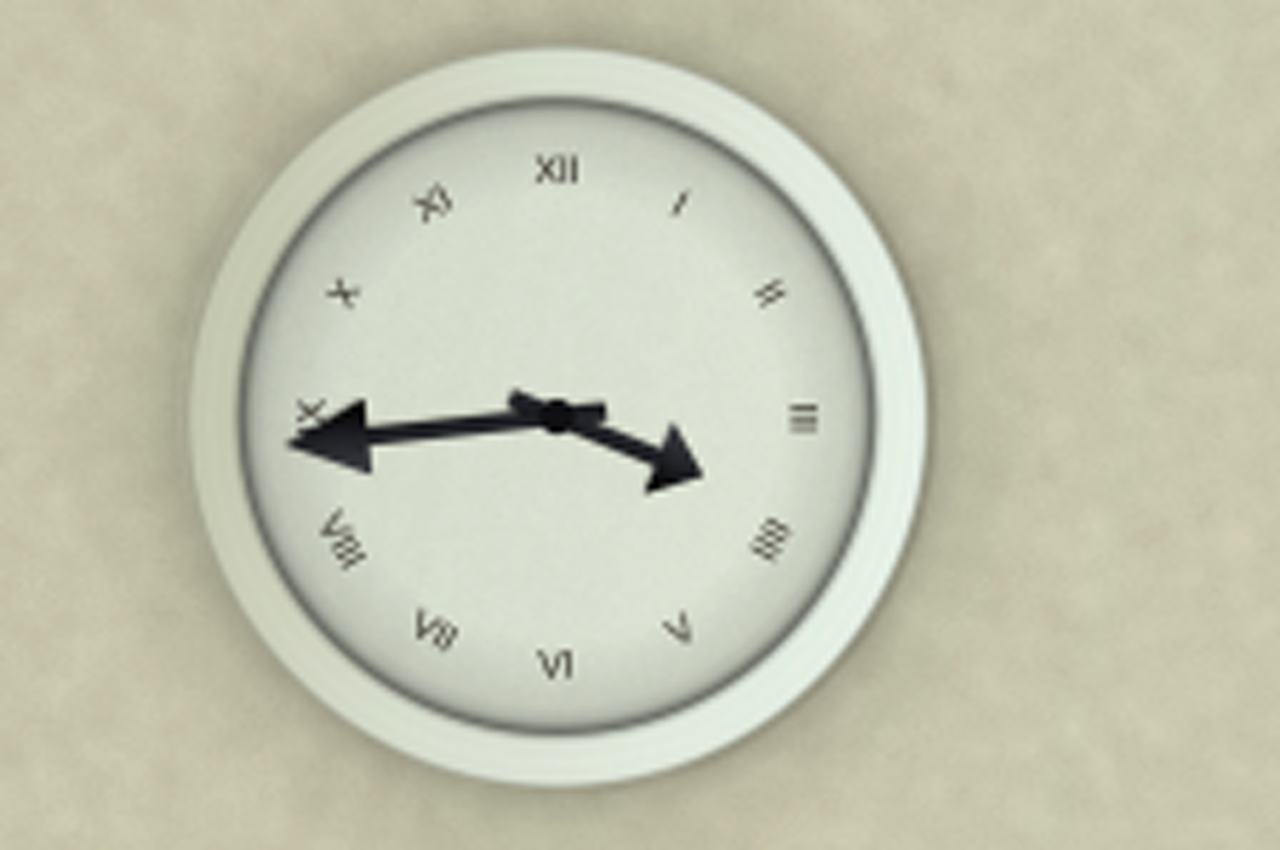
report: 3,44
